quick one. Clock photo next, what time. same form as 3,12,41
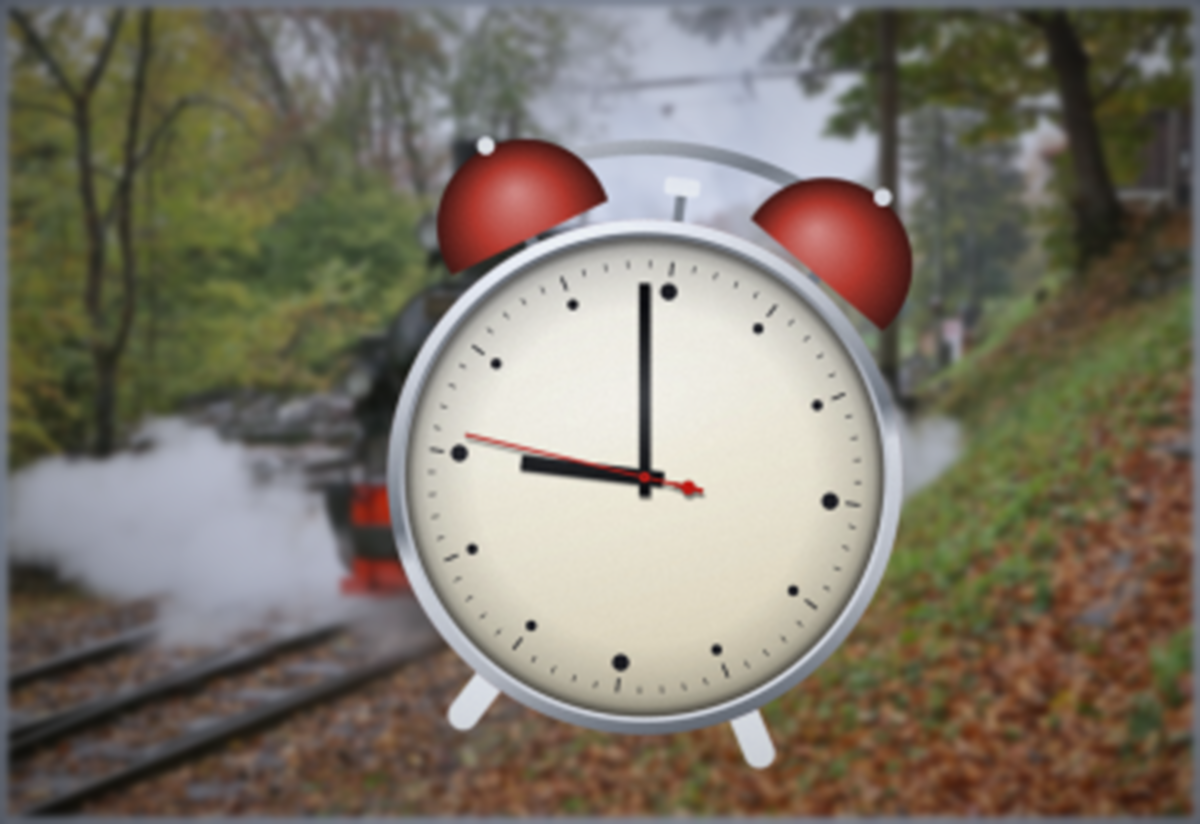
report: 8,58,46
